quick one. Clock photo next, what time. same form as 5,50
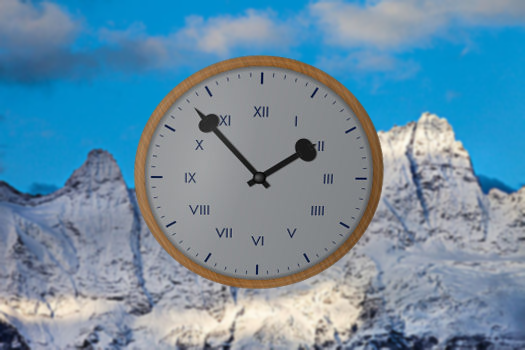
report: 1,53
